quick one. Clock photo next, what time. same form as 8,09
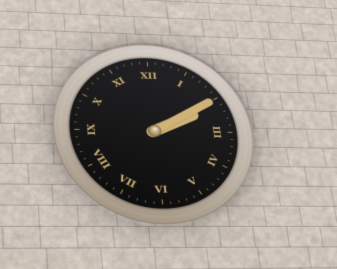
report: 2,10
